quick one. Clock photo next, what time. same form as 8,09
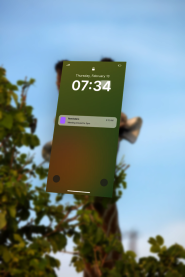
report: 7,34
